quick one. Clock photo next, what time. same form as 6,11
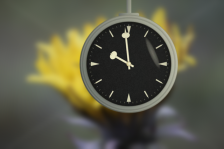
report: 9,59
